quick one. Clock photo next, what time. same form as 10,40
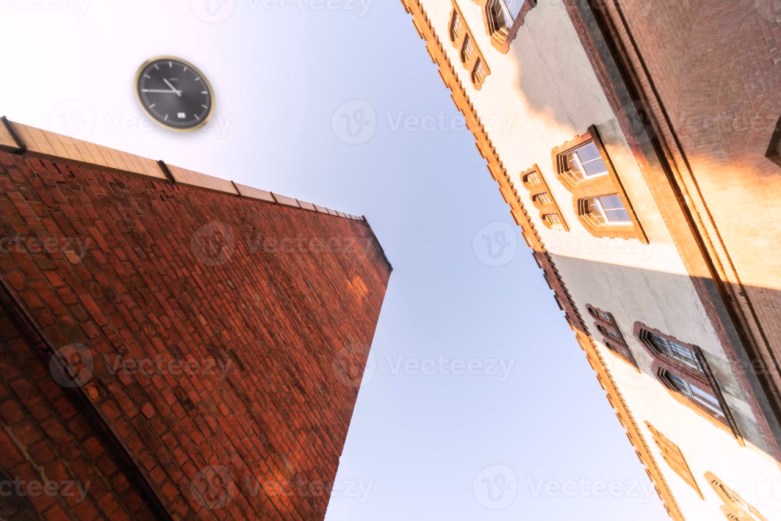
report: 10,45
